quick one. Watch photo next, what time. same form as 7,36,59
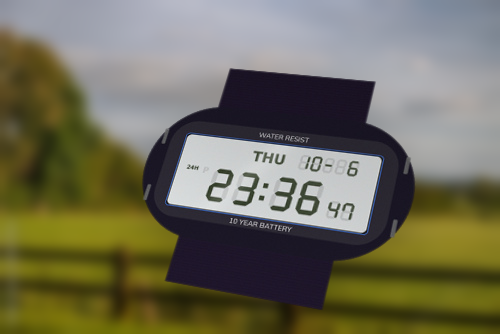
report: 23,36,47
